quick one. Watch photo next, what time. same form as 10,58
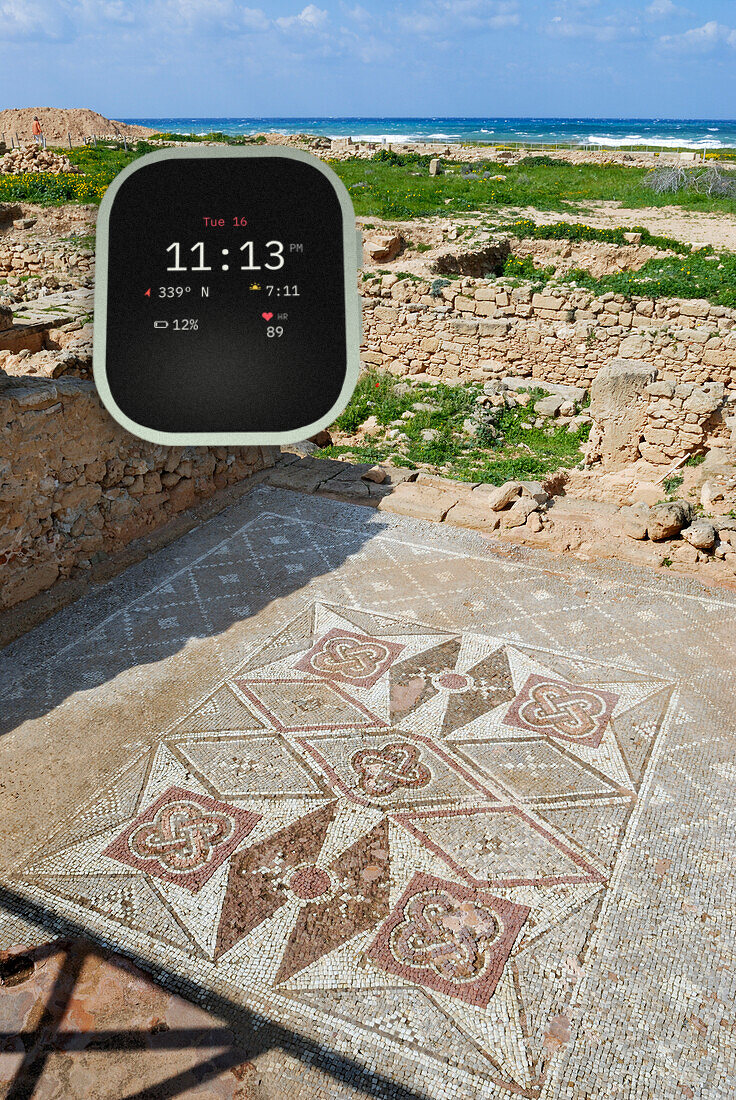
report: 11,13
